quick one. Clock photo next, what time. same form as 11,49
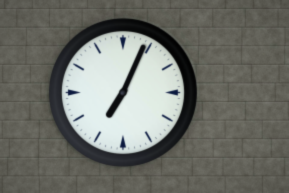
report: 7,04
